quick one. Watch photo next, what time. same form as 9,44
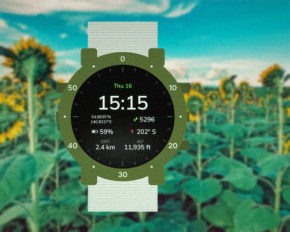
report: 15,15
